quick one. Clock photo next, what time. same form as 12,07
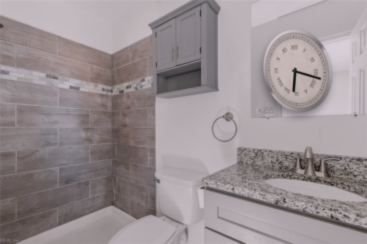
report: 6,17
